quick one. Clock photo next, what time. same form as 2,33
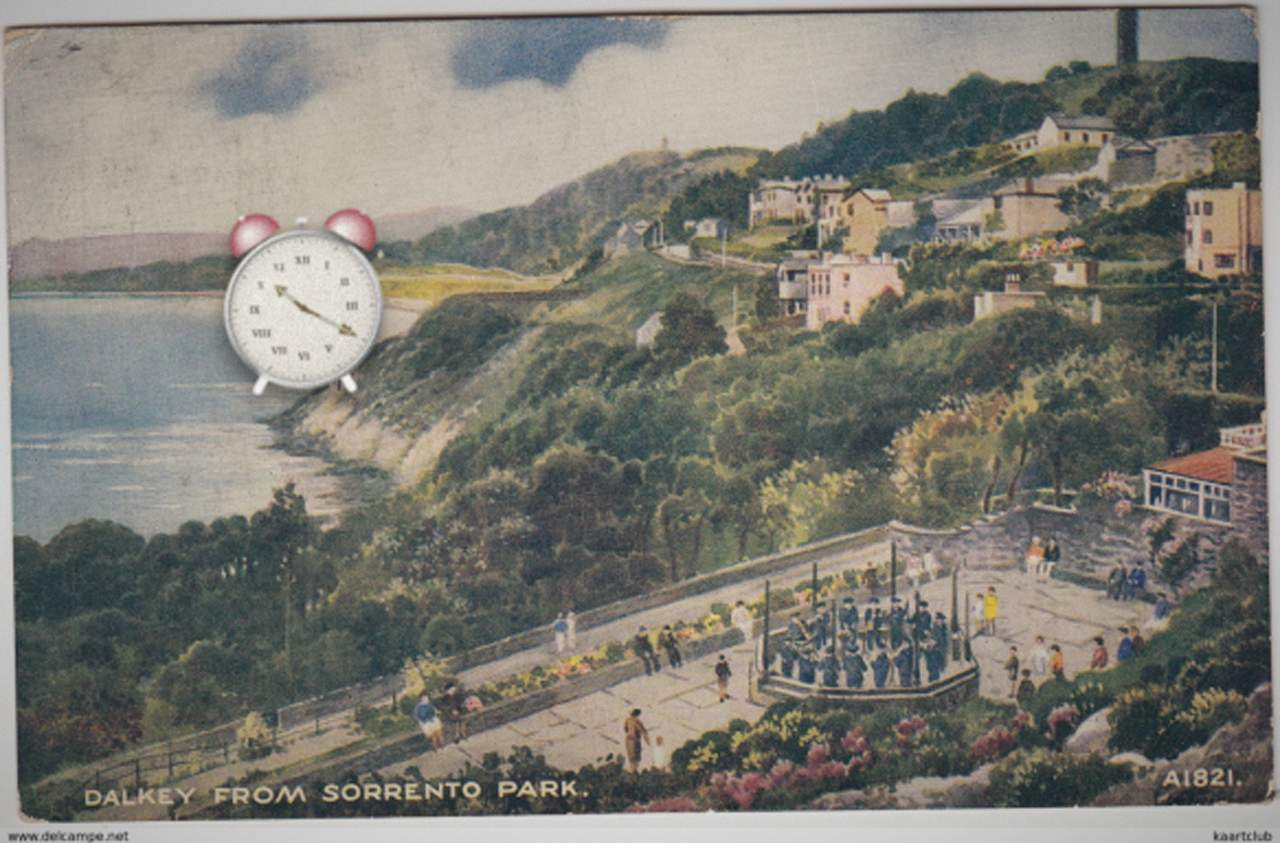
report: 10,20
